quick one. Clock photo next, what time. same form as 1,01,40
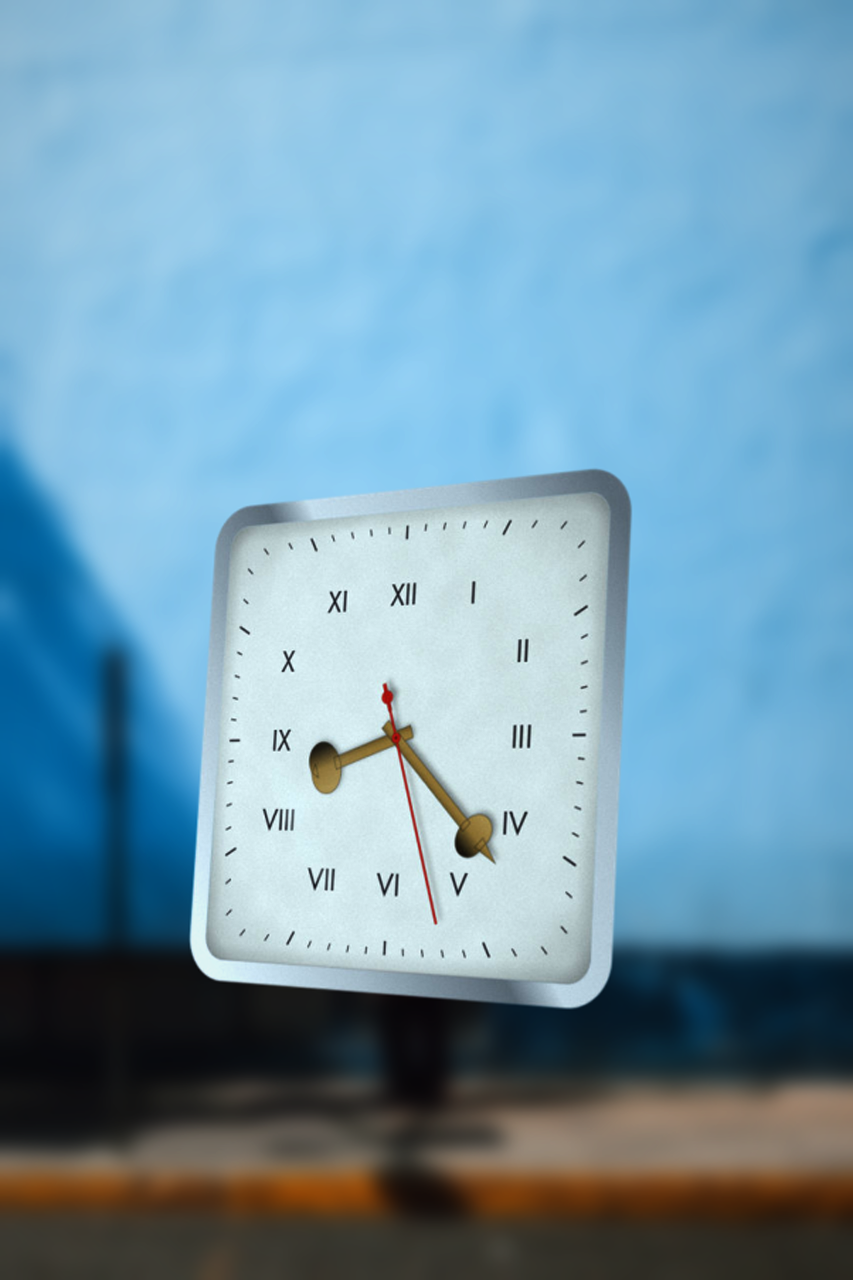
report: 8,22,27
